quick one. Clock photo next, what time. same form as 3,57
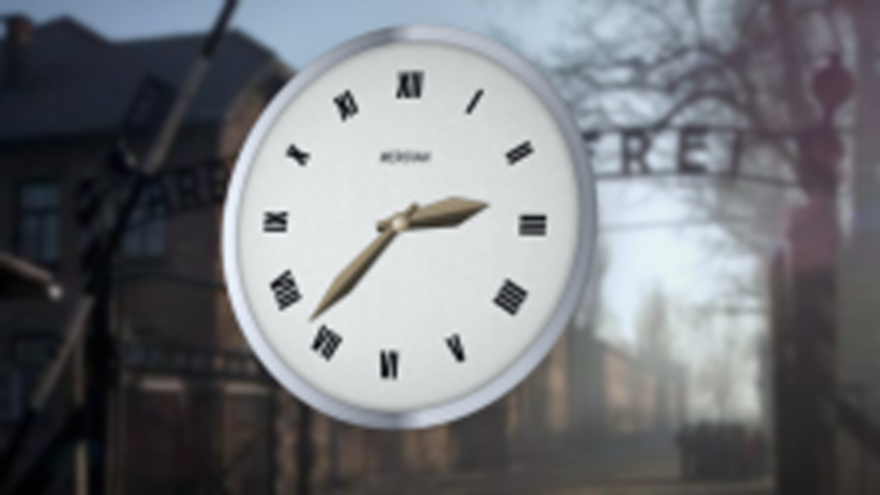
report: 2,37
